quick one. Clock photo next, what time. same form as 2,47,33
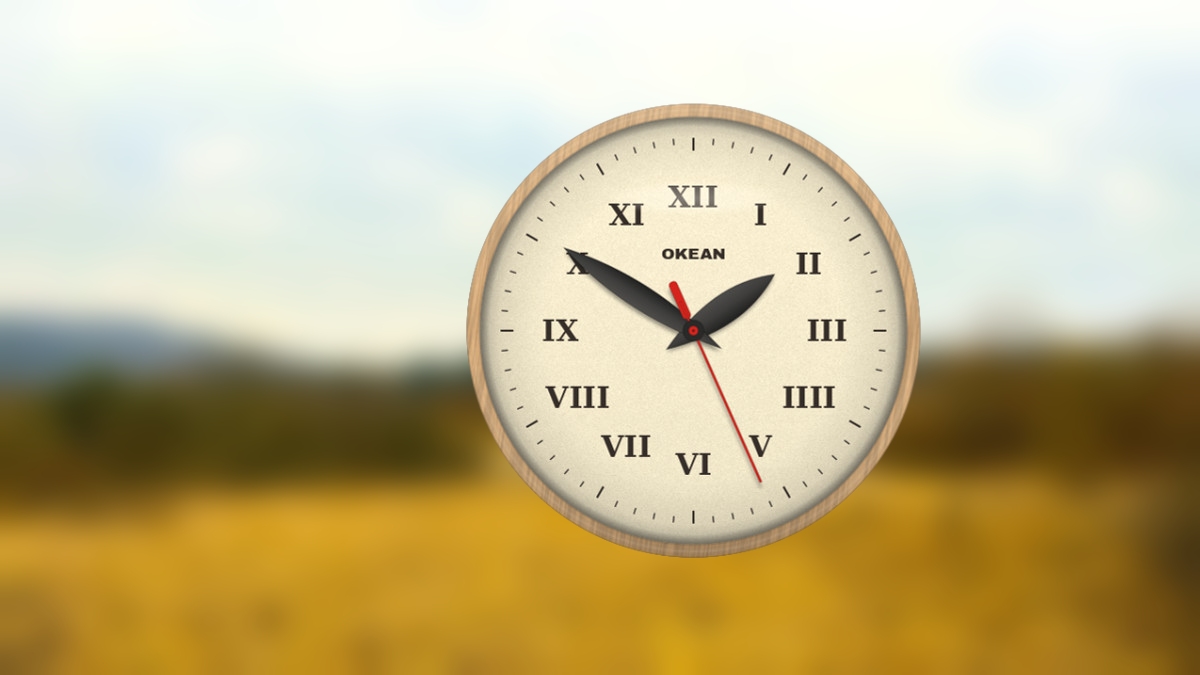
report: 1,50,26
